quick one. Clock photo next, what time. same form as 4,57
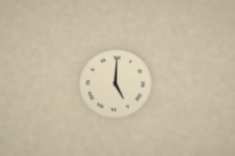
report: 5,00
